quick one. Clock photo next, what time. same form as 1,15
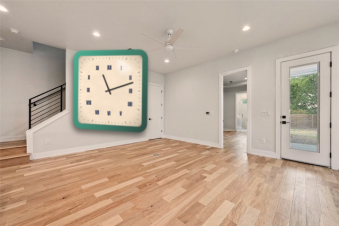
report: 11,12
